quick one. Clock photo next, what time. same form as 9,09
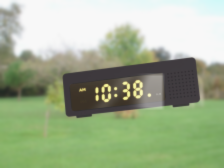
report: 10,38
